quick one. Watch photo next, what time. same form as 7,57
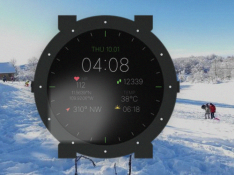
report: 4,08
